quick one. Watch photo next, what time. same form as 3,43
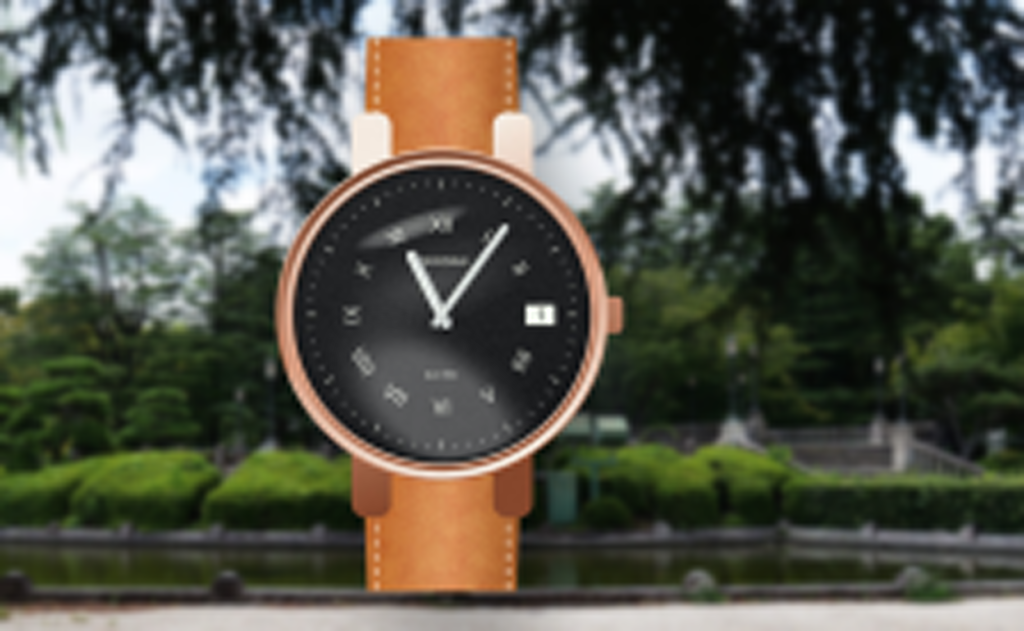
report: 11,06
